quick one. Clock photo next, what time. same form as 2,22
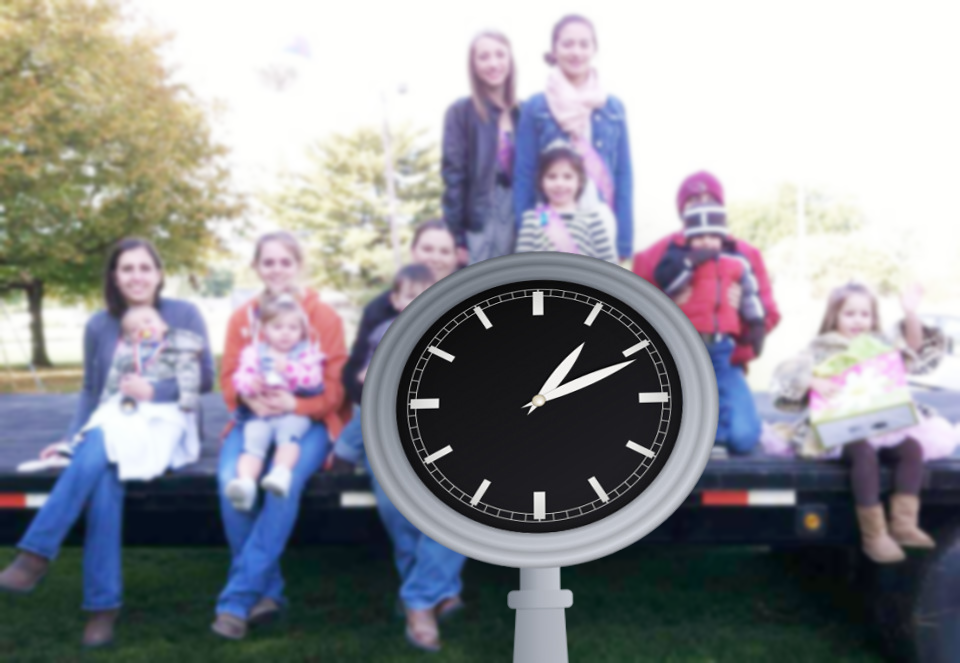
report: 1,11
